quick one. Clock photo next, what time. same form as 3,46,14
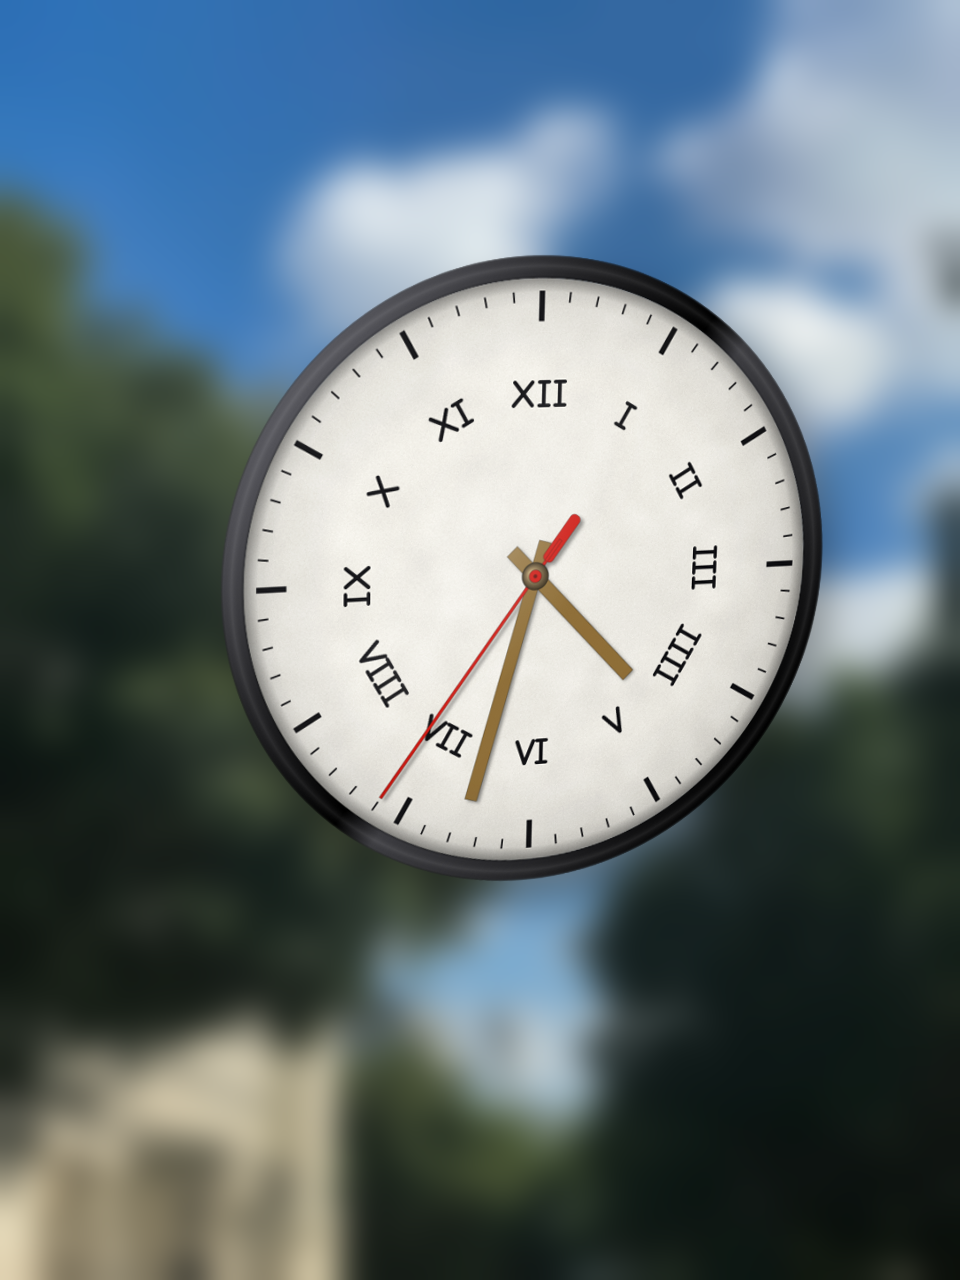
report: 4,32,36
